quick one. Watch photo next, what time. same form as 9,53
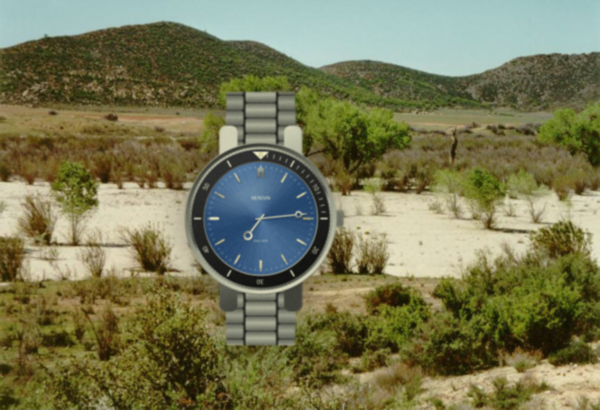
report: 7,14
